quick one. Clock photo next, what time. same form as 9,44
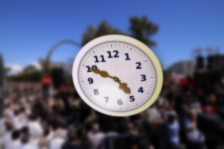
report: 4,50
